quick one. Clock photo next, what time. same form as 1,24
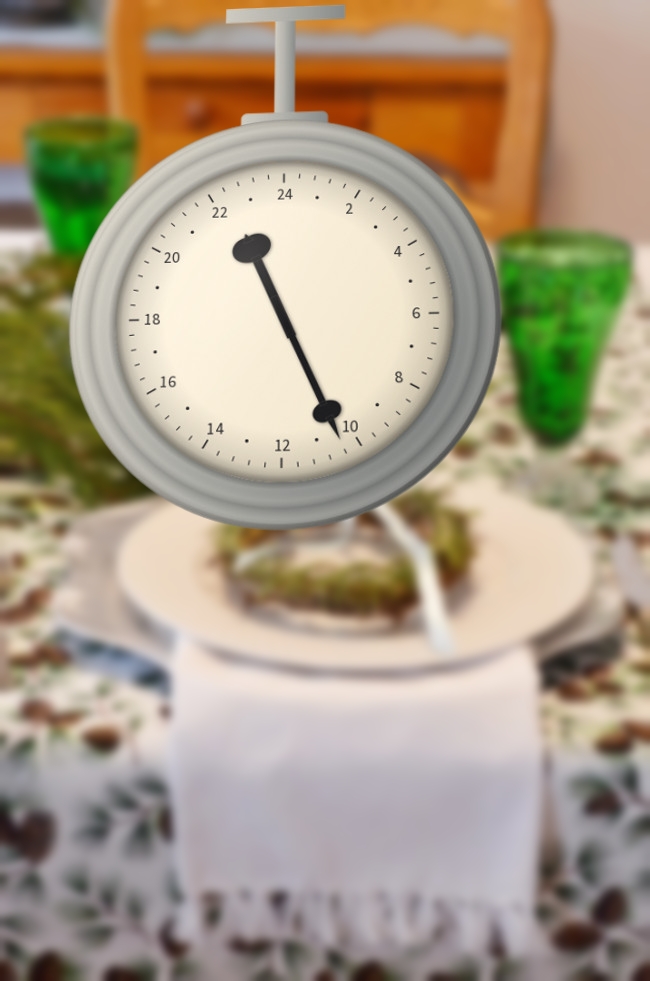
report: 22,26
